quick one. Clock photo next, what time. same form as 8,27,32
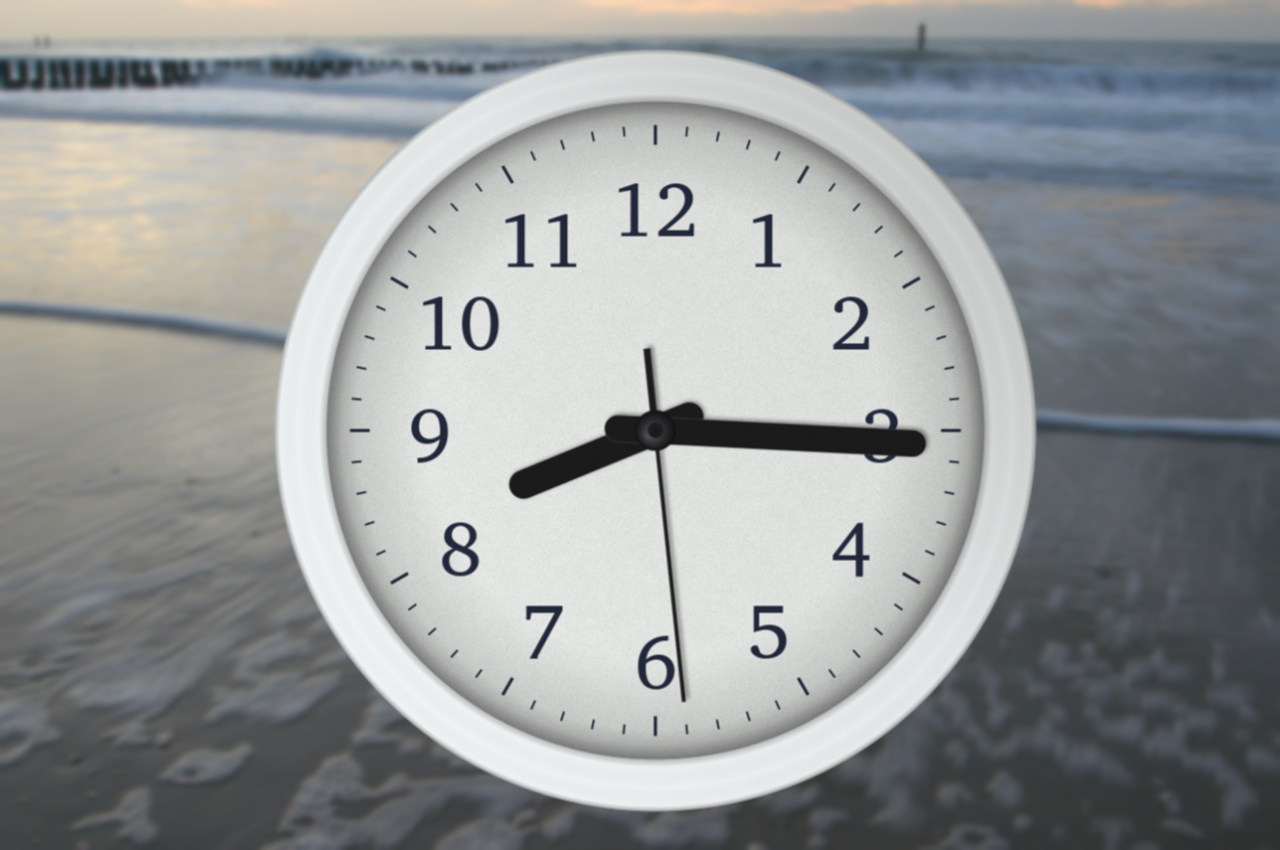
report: 8,15,29
